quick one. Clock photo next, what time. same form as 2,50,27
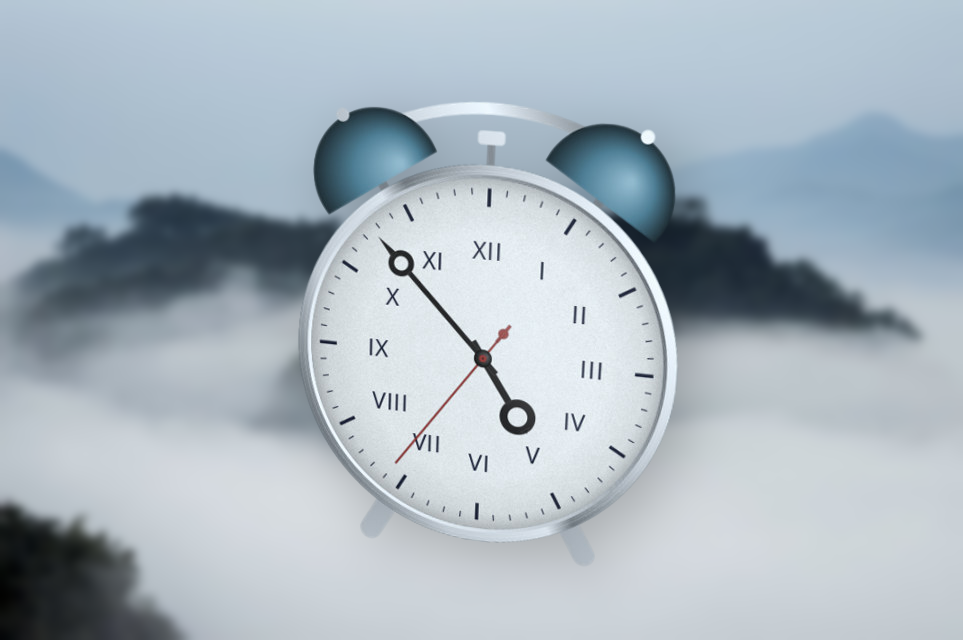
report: 4,52,36
